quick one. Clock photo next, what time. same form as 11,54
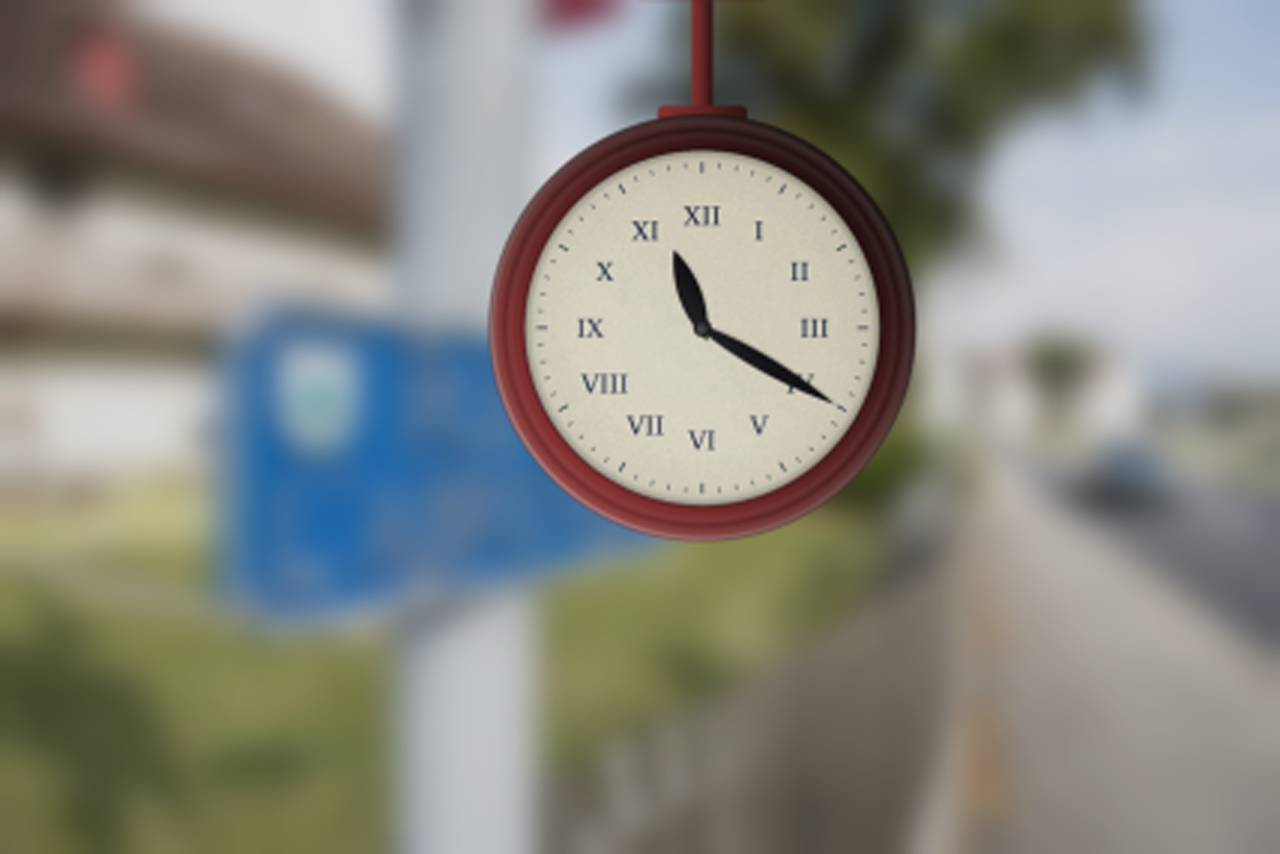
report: 11,20
